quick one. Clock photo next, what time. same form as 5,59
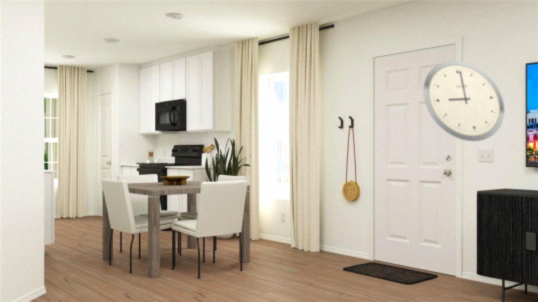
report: 9,01
